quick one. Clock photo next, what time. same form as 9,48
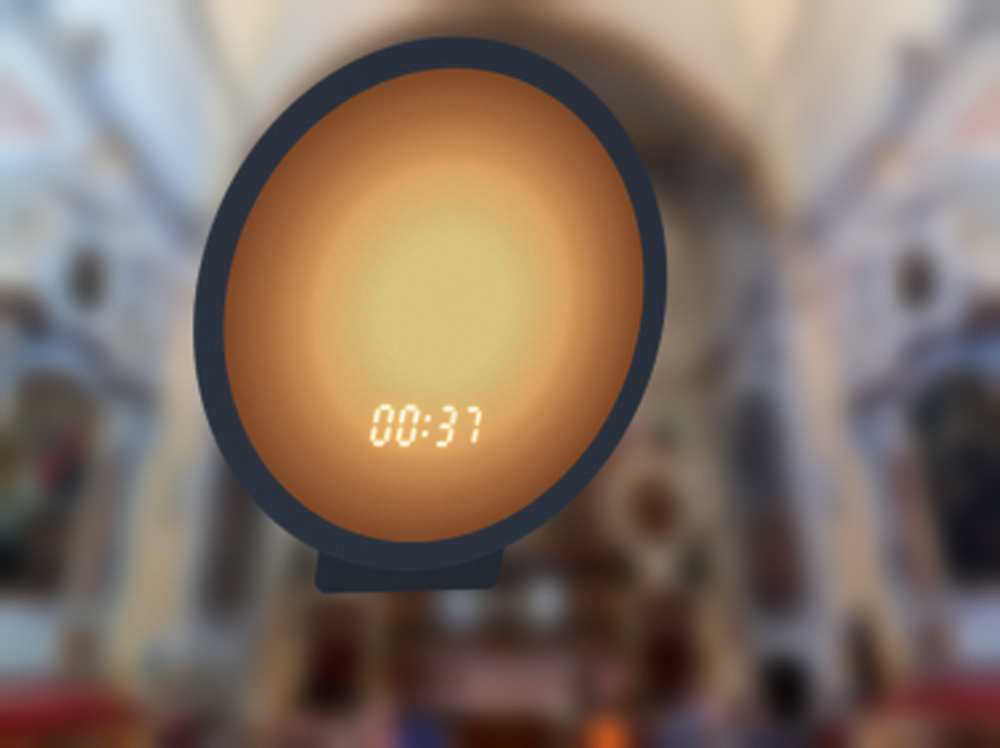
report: 0,37
